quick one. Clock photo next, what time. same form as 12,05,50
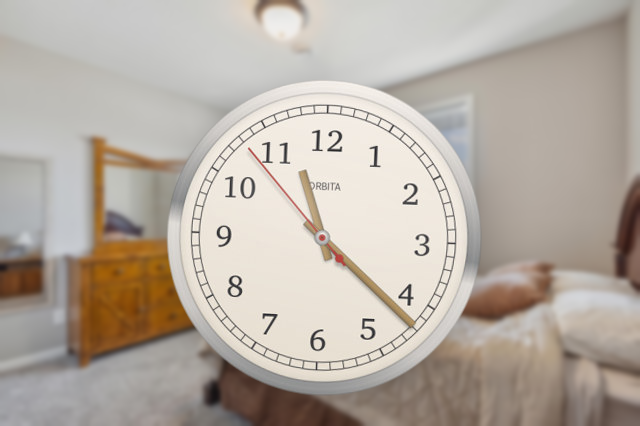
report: 11,21,53
